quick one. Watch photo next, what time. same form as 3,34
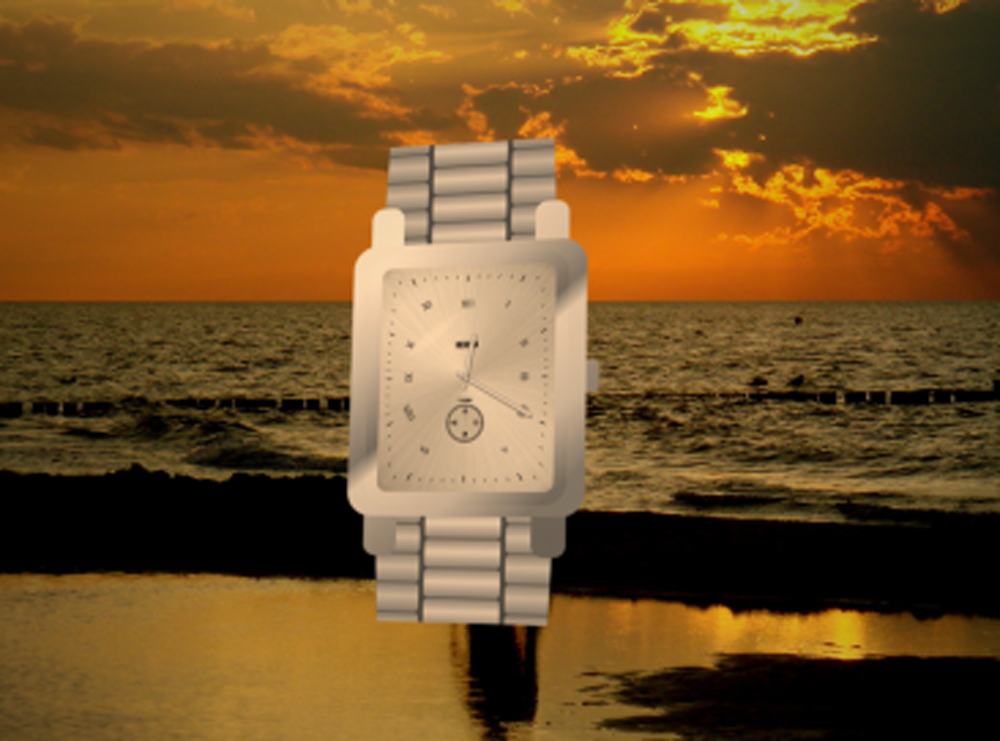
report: 12,20
